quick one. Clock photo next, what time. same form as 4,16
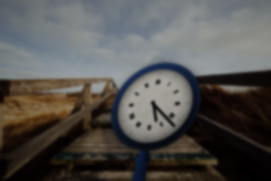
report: 5,22
